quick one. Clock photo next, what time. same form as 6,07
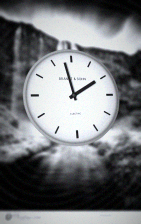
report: 1,58
